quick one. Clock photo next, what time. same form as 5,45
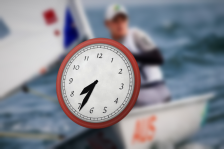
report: 7,34
